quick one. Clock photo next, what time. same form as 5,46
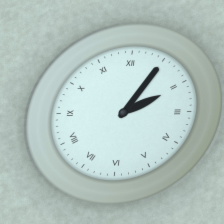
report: 2,05
